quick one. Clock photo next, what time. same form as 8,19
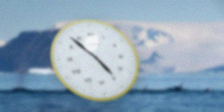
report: 4,53
